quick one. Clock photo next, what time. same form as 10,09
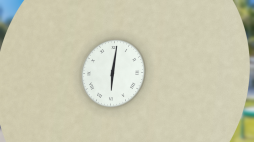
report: 6,01
